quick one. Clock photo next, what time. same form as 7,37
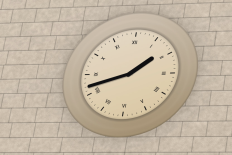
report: 1,42
